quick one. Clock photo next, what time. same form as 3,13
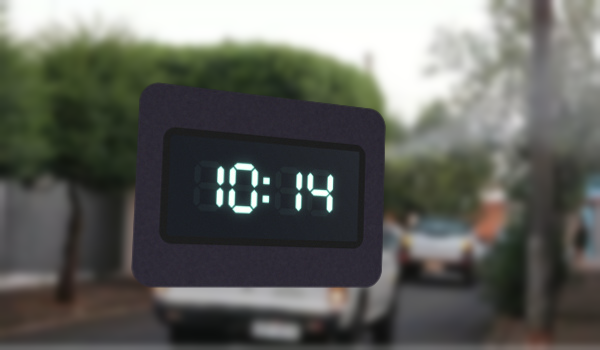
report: 10,14
